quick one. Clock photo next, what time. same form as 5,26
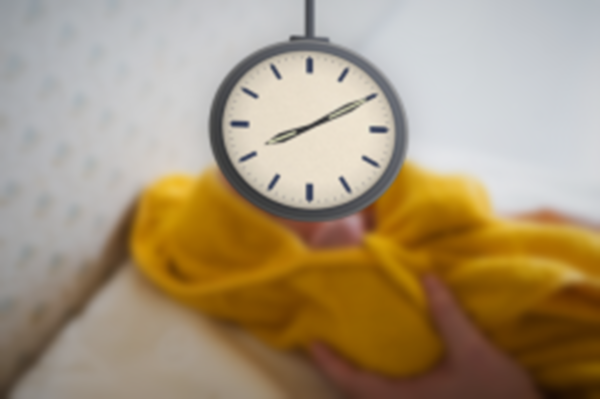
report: 8,10
